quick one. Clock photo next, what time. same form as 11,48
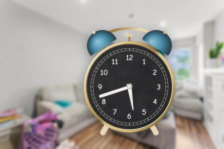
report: 5,42
